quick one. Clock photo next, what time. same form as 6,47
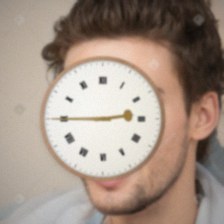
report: 2,45
